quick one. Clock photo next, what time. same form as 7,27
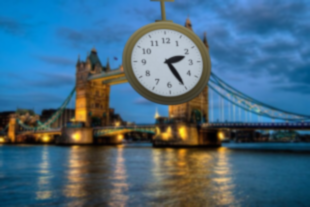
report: 2,25
